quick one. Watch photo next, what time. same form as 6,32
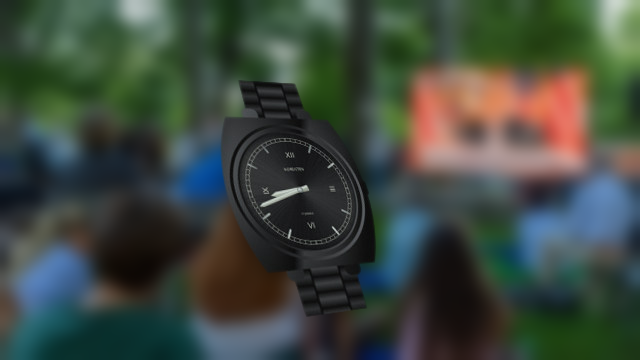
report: 8,42
